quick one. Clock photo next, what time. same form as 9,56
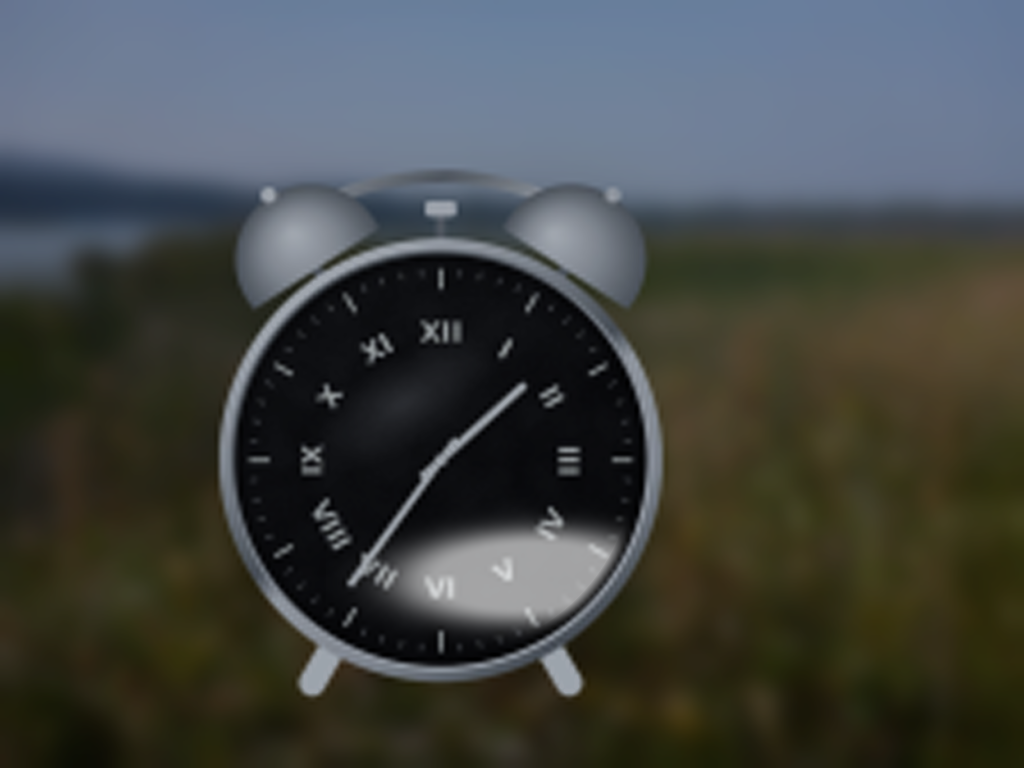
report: 1,36
